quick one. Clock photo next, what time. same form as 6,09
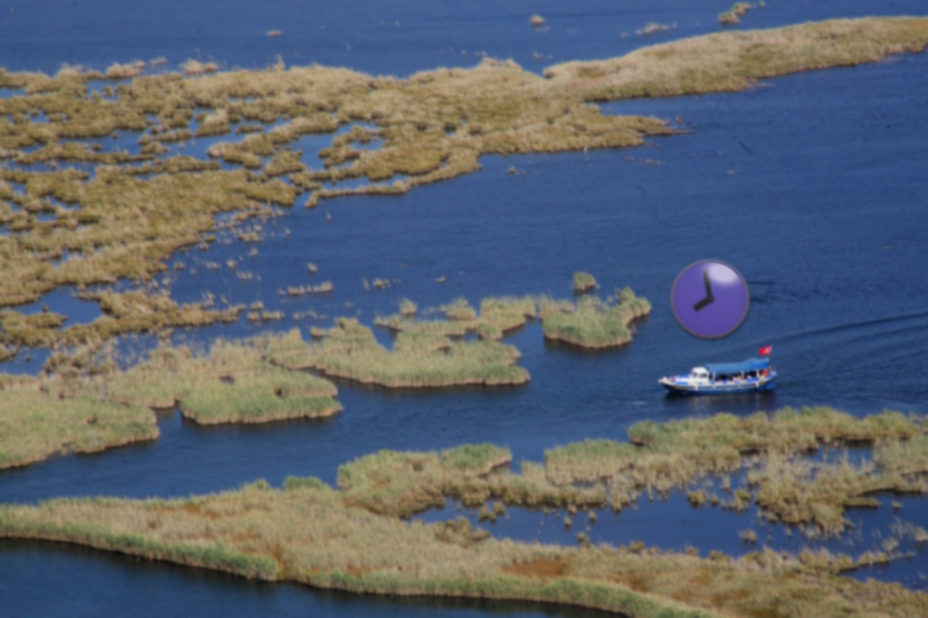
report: 7,59
